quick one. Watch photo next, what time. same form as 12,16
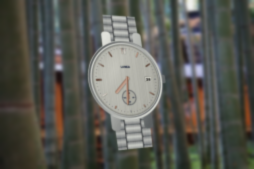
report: 7,31
